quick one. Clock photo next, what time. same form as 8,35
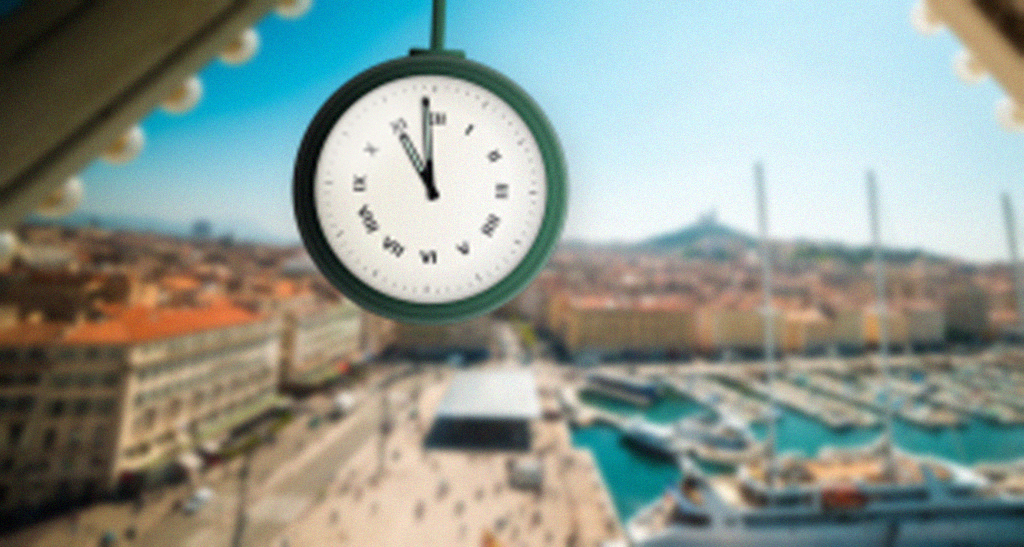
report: 10,59
